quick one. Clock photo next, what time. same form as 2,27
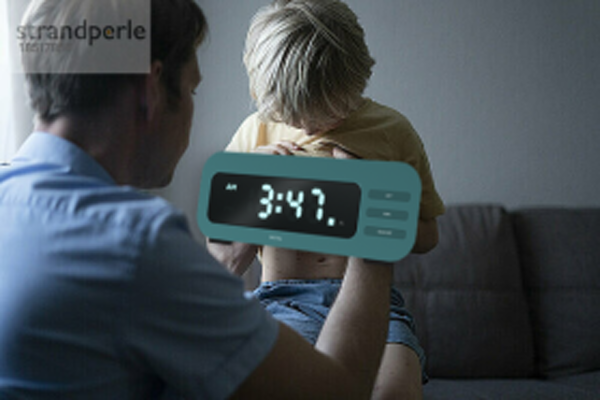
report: 3,47
